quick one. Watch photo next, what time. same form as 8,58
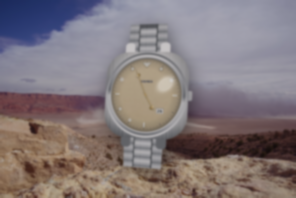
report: 4,56
